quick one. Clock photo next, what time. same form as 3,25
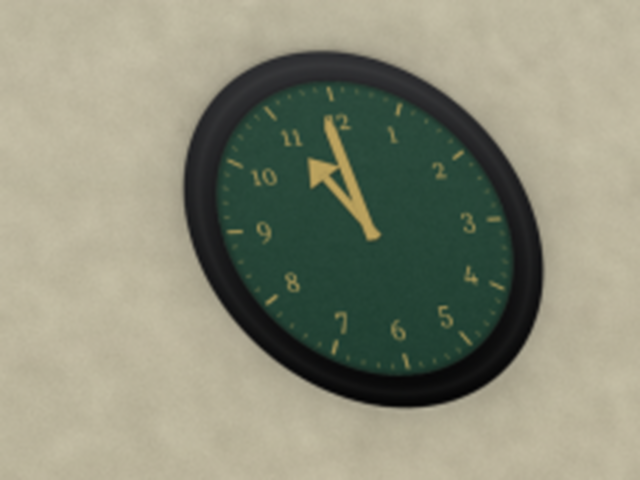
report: 10,59
